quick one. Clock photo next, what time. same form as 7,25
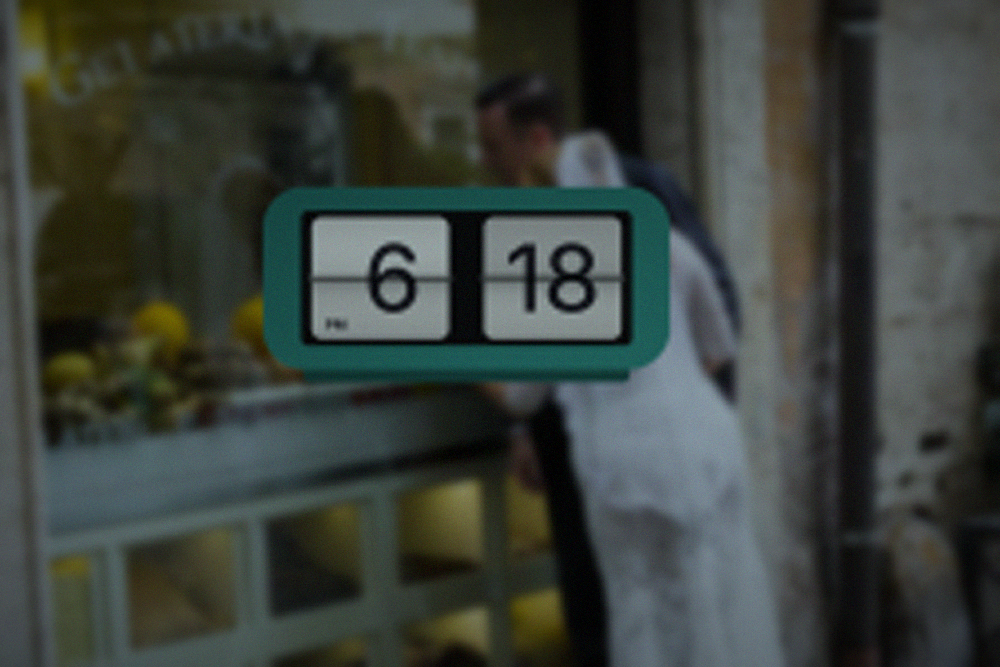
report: 6,18
